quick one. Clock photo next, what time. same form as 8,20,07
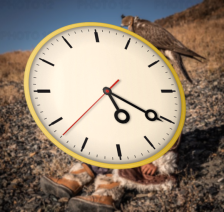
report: 5,20,38
